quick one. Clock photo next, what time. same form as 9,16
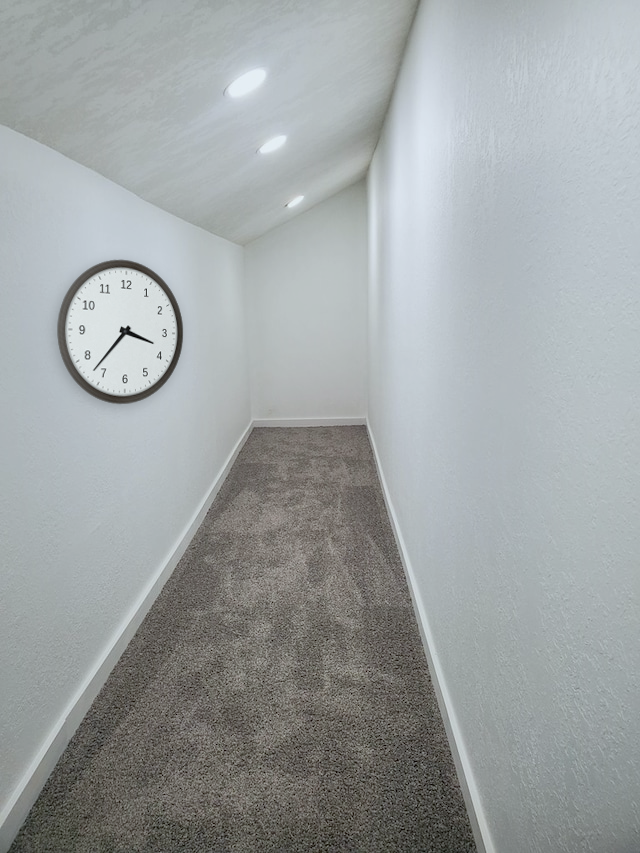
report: 3,37
